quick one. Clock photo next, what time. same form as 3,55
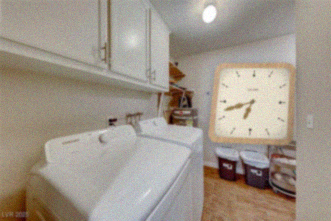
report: 6,42
